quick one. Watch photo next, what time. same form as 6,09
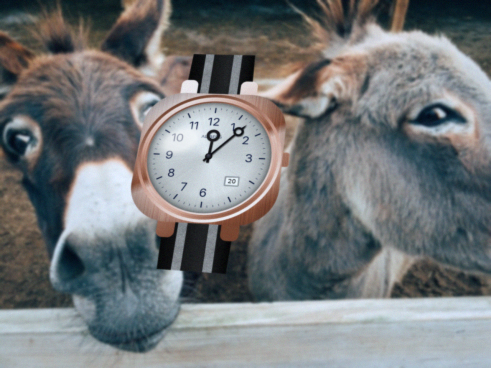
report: 12,07
